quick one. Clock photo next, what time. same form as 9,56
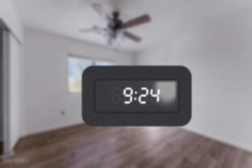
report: 9,24
